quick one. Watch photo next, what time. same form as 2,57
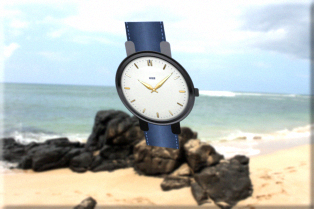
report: 10,08
